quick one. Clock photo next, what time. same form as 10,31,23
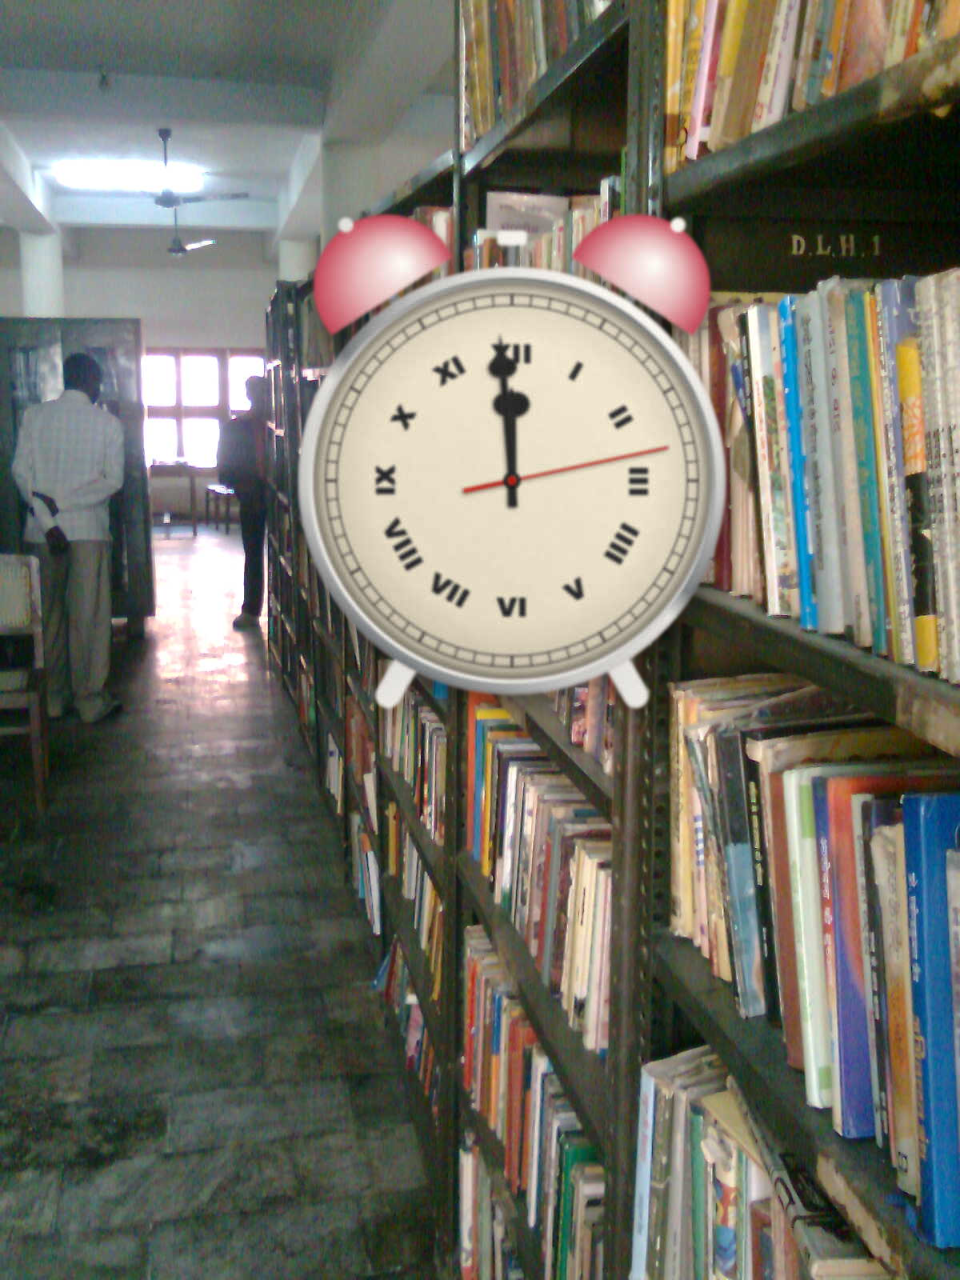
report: 11,59,13
